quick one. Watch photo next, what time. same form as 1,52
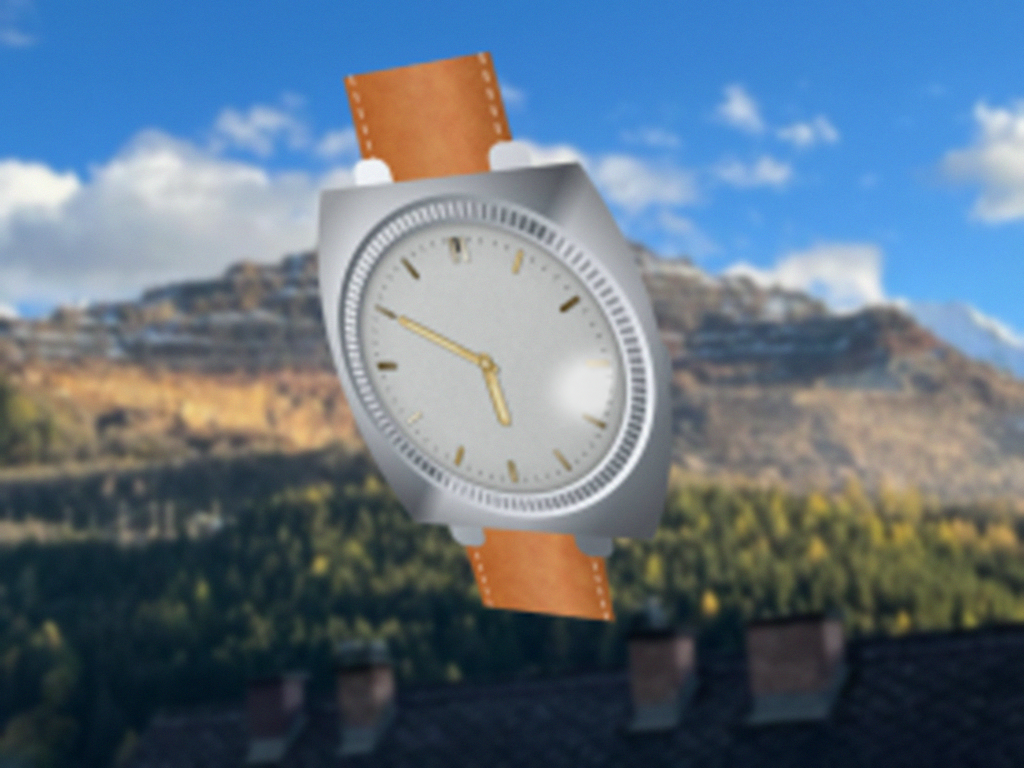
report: 5,50
